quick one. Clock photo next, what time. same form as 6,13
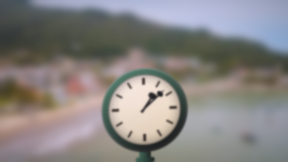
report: 1,08
